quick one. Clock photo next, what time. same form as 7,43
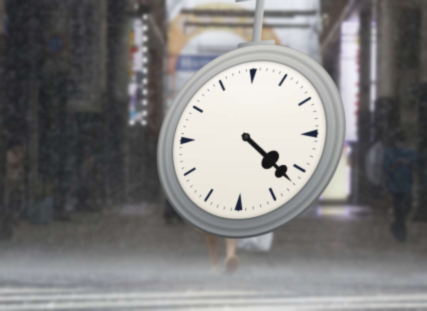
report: 4,22
